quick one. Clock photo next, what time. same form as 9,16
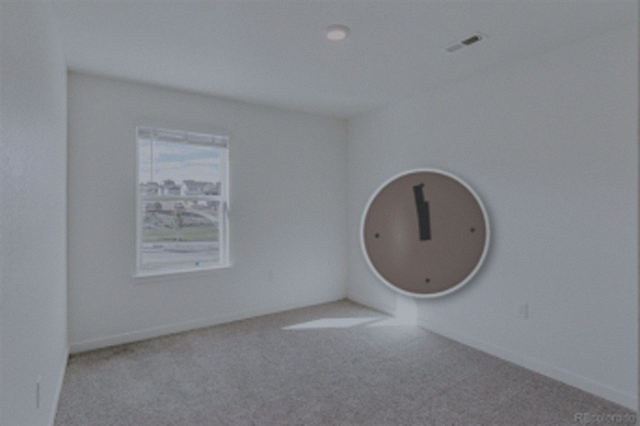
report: 11,59
